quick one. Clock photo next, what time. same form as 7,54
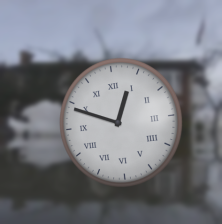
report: 12,49
